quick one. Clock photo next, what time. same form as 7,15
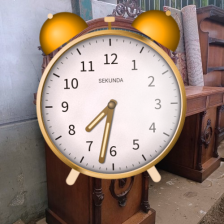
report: 7,32
